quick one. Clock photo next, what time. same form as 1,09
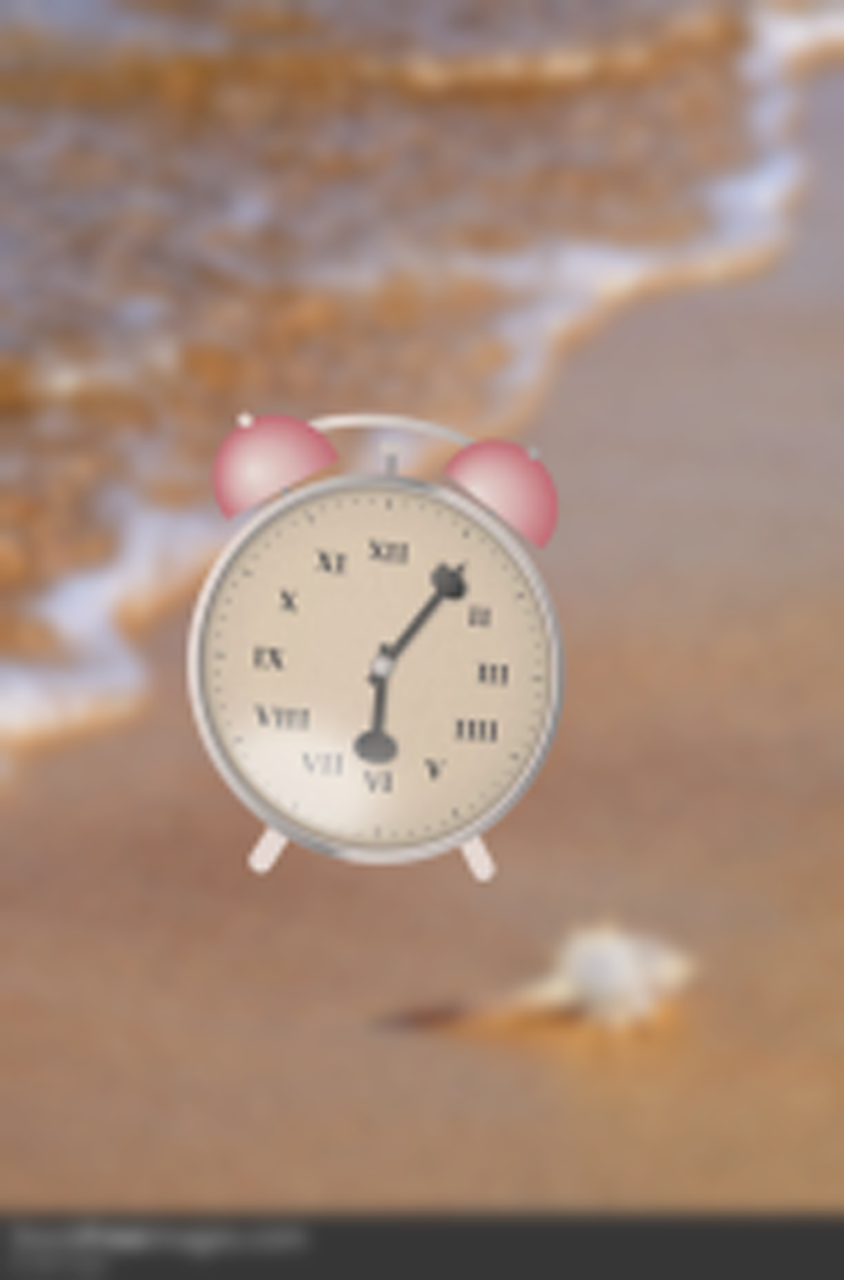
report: 6,06
